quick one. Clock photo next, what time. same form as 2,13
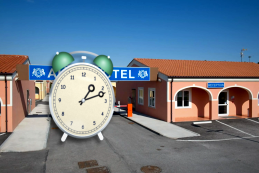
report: 1,12
